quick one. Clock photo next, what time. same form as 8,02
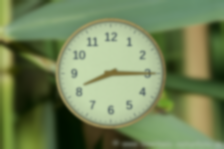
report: 8,15
